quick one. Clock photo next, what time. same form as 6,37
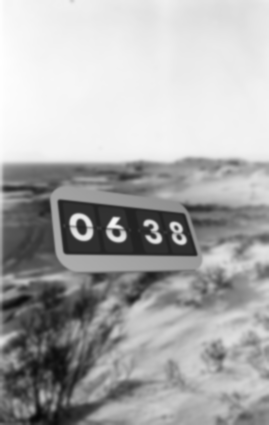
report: 6,38
